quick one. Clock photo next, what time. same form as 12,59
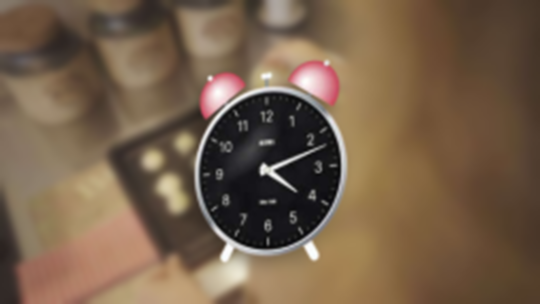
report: 4,12
